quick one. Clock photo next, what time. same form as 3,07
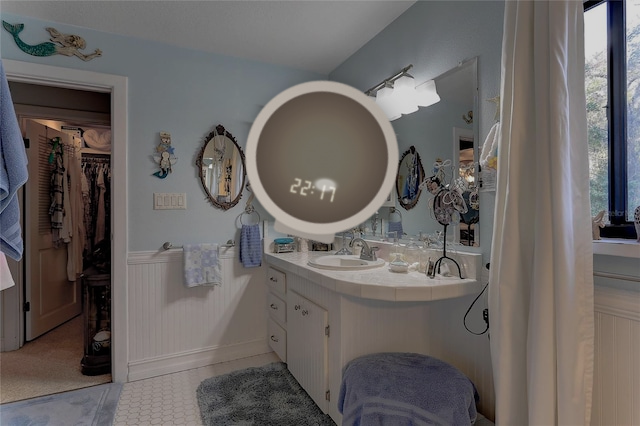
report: 22,17
